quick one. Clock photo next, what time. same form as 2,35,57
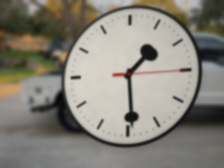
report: 1,29,15
